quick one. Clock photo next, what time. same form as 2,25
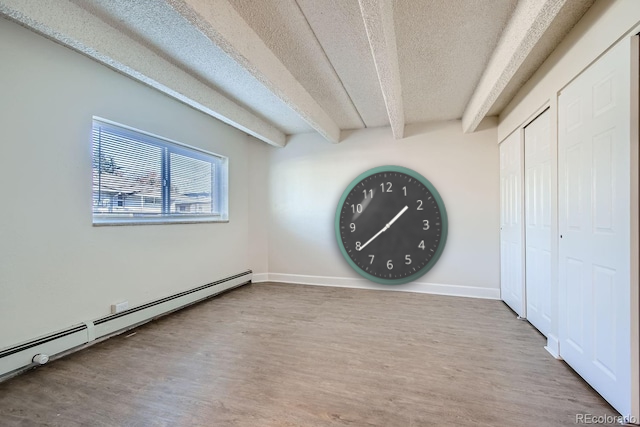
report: 1,39
